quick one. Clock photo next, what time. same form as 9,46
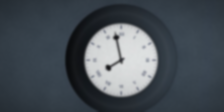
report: 7,58
